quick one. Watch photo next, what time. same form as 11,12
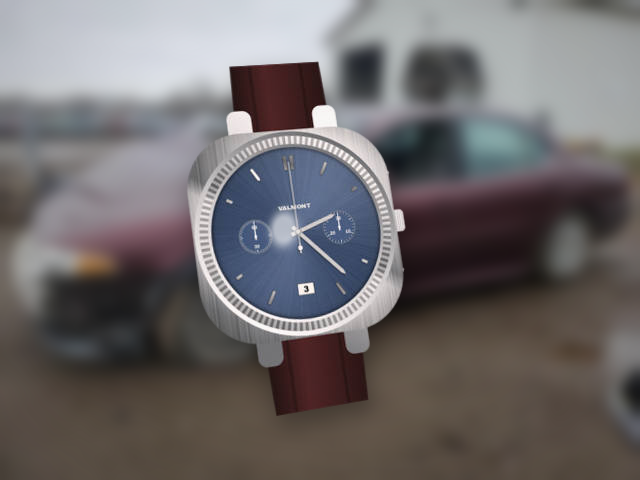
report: 2,23
